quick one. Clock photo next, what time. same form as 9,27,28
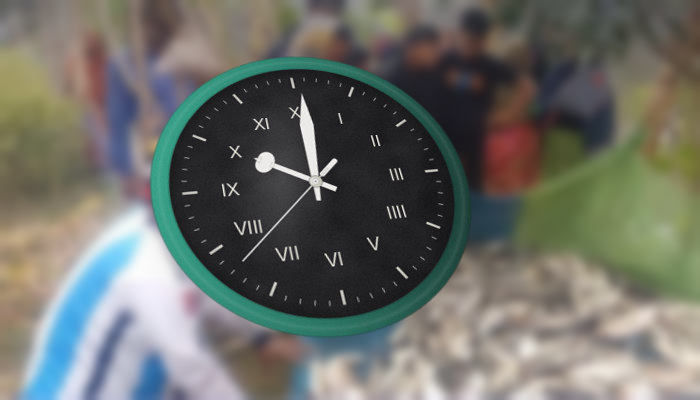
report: 10,00,38
